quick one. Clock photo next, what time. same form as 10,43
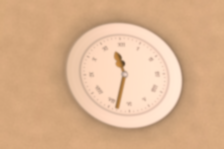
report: 11,33
